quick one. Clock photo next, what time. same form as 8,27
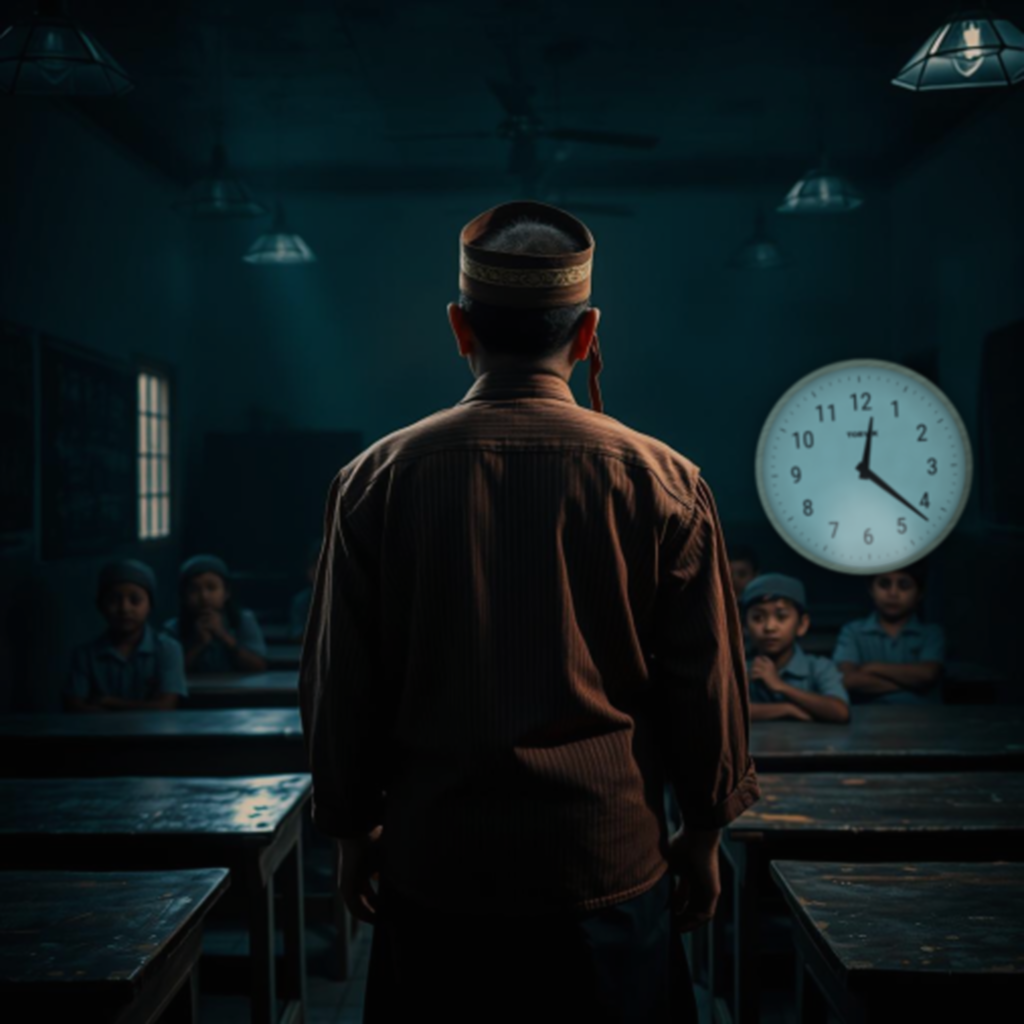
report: 12,22
